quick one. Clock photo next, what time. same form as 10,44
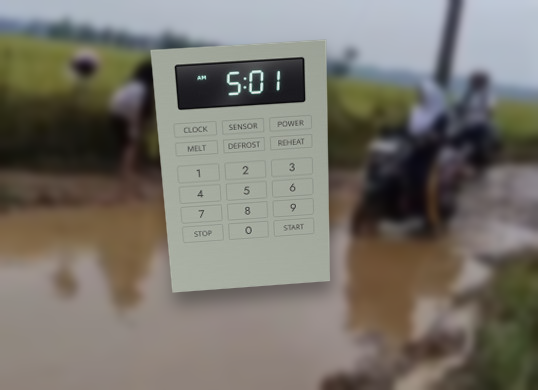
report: 5,01
